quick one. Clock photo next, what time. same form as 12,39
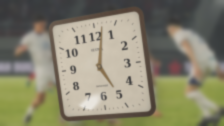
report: 5,02
